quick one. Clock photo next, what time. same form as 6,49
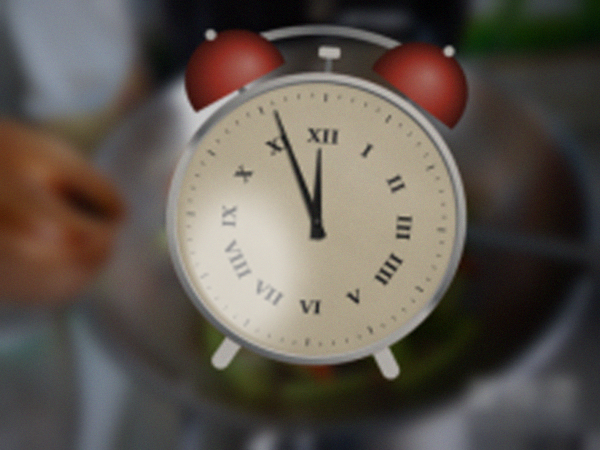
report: 11,56
